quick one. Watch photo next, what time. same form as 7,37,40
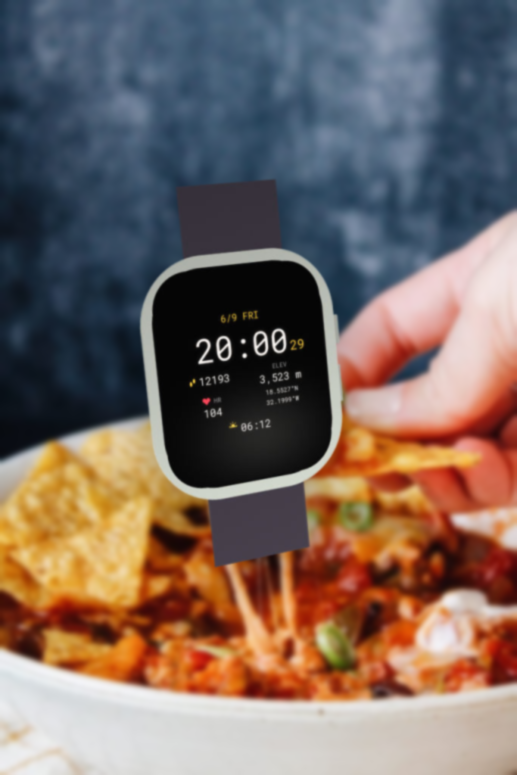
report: 20,00,29
